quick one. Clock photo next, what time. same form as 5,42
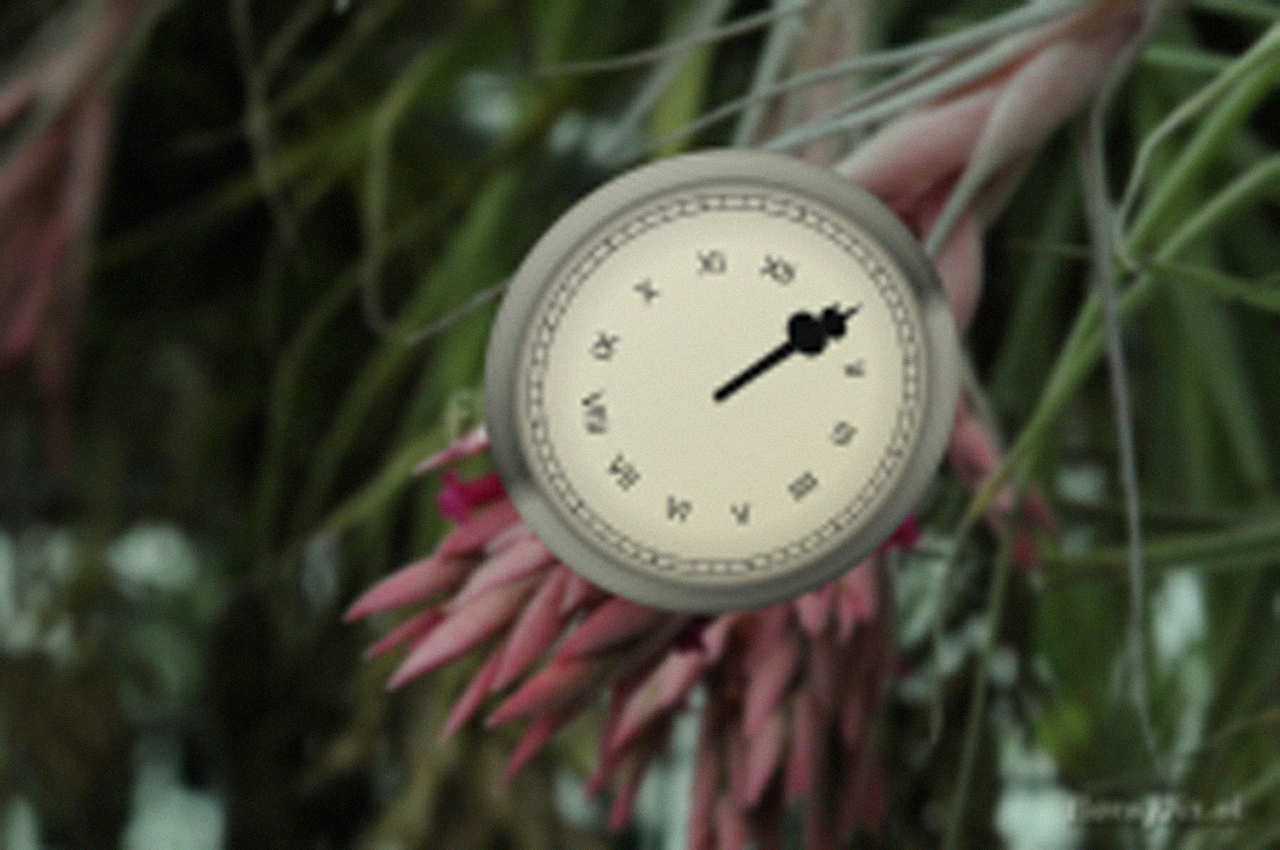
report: 1,06
